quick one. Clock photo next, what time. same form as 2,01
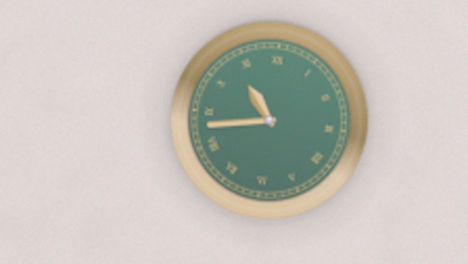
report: 10,43
